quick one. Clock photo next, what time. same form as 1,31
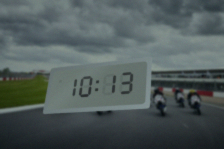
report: 10,13
